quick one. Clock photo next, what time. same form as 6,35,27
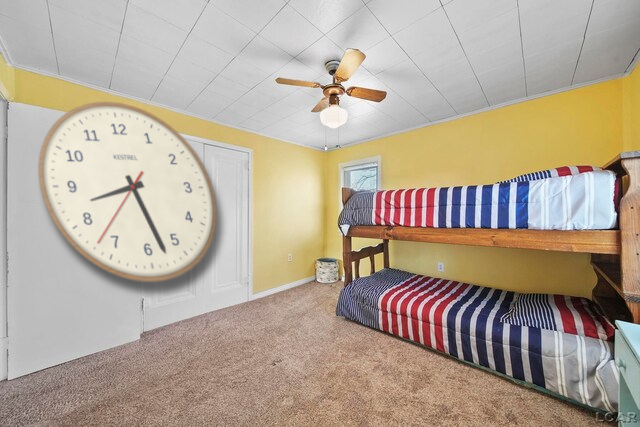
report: 8,27,37
